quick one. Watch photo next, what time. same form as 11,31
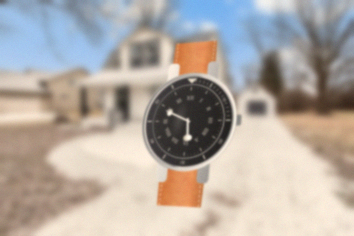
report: 5,49
